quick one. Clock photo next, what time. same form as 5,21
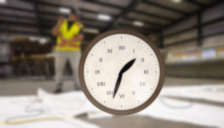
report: 1,33
